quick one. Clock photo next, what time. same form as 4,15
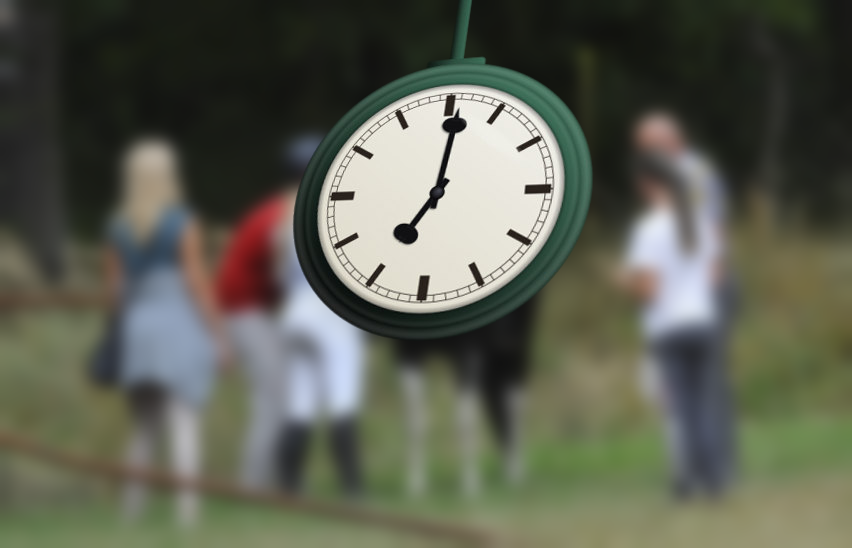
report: 7,01
